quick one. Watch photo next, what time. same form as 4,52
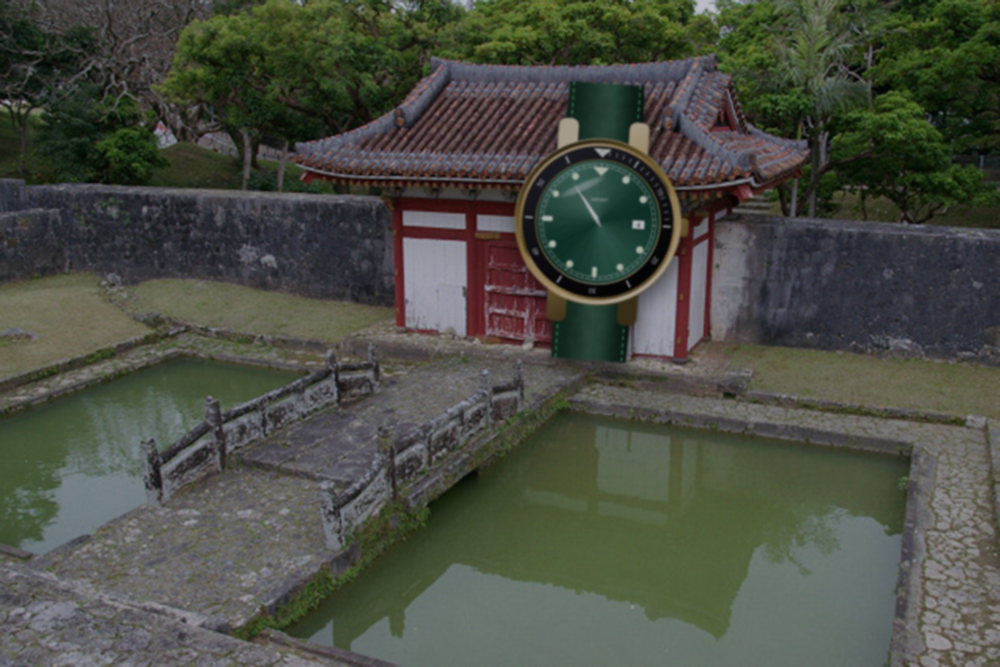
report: 10,54
